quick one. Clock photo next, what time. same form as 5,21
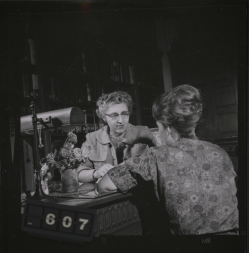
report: 6,07
